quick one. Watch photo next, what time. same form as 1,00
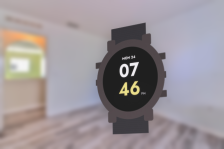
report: 7,46
